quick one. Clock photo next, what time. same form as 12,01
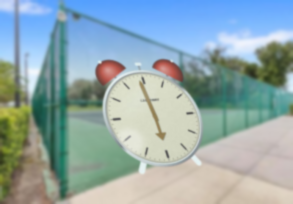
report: 5,59
